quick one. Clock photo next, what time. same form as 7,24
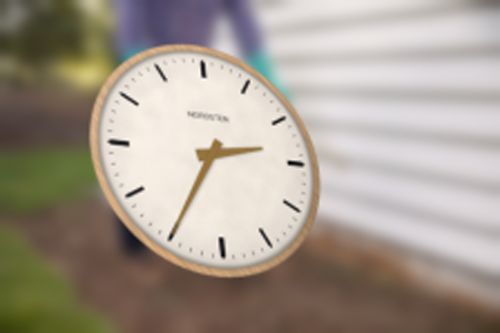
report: 2,35
